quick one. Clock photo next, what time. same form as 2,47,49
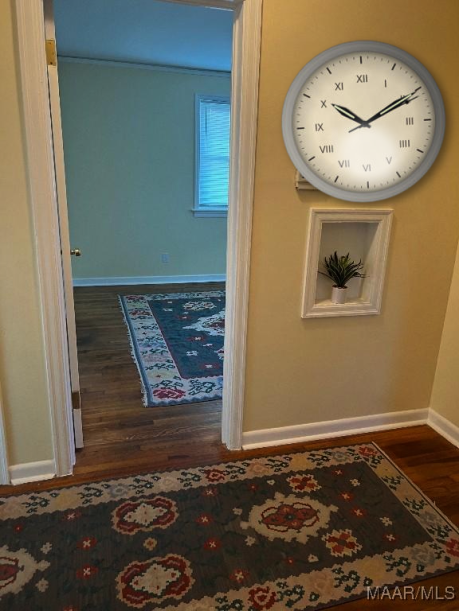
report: 10,10,11
